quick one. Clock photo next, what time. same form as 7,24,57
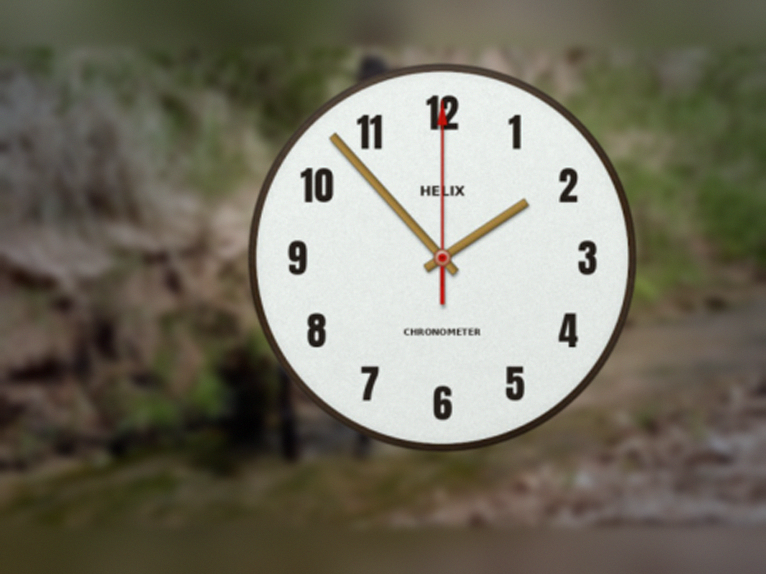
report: 1,53,00
